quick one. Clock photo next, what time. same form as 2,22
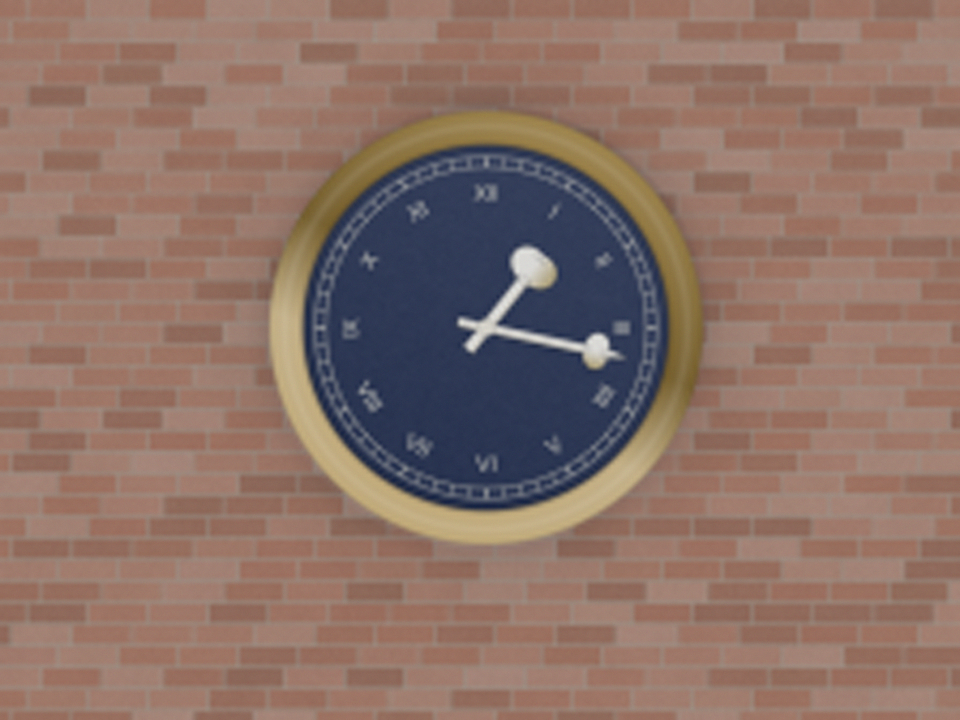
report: 1,17
